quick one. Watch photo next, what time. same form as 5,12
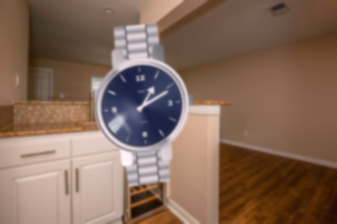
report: 1,11
